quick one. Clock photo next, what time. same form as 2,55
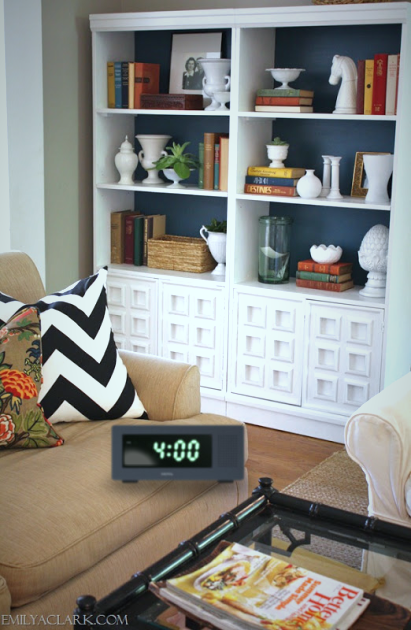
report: 4,00
